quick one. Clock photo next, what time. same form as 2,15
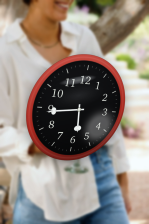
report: 5,44
